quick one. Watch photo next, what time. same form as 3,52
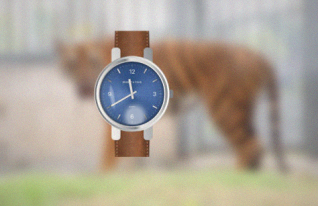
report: 11,40
